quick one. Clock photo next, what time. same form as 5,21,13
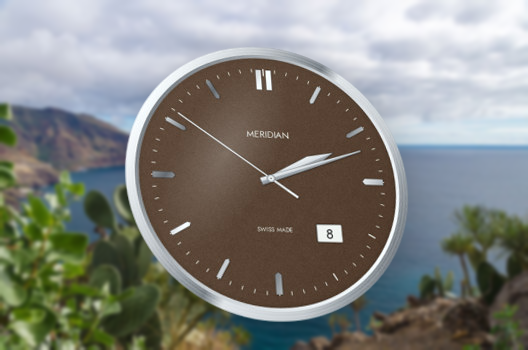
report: 2,11,51
